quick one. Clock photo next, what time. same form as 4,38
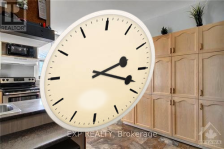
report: 2,18
